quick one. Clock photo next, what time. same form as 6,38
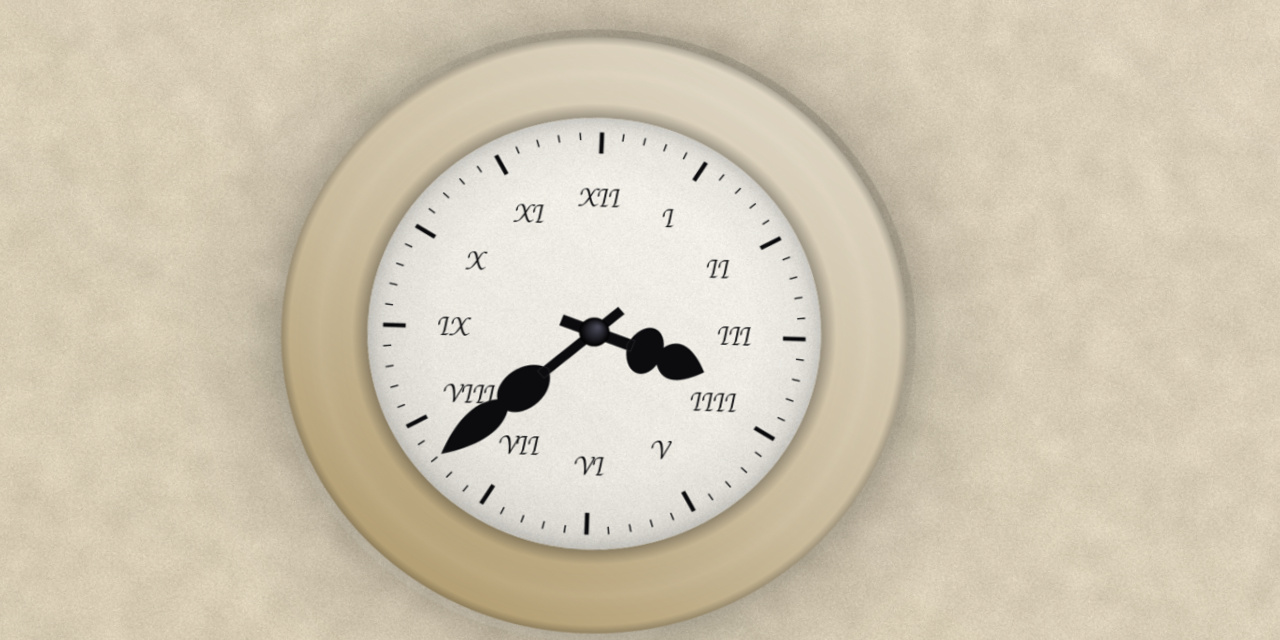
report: 3,38
